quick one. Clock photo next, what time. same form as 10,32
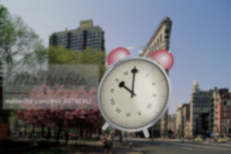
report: 9,59
